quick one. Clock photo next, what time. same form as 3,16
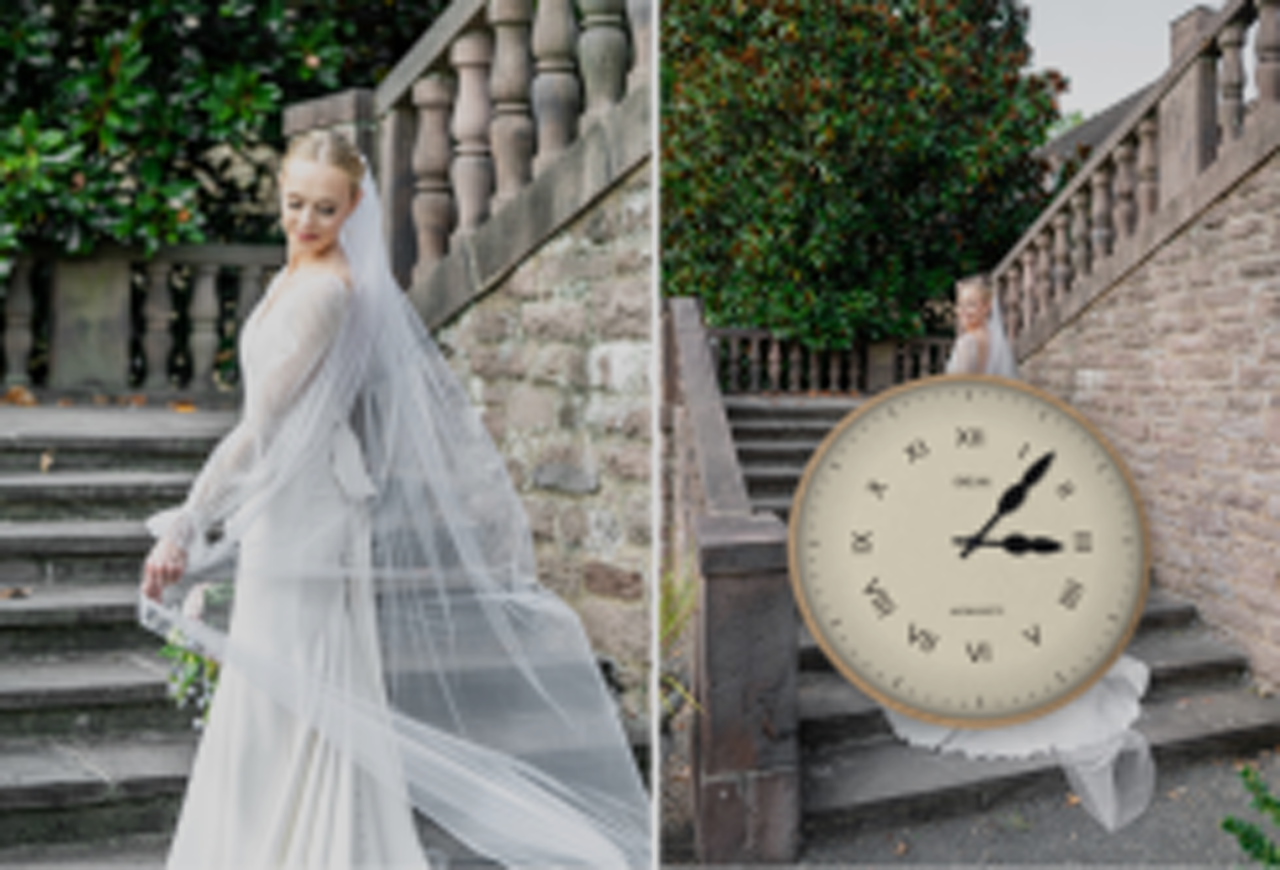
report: 3,07
